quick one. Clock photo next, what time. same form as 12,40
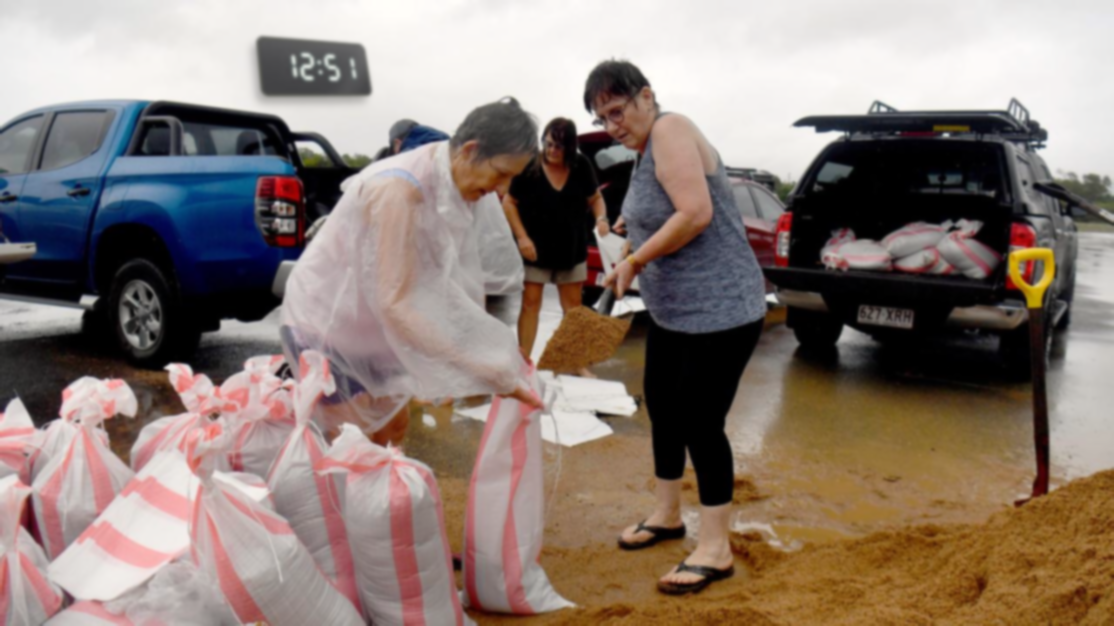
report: 12,51
